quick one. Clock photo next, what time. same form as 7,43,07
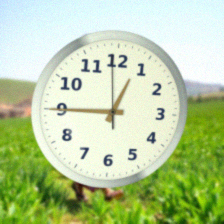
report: 12,44,59
